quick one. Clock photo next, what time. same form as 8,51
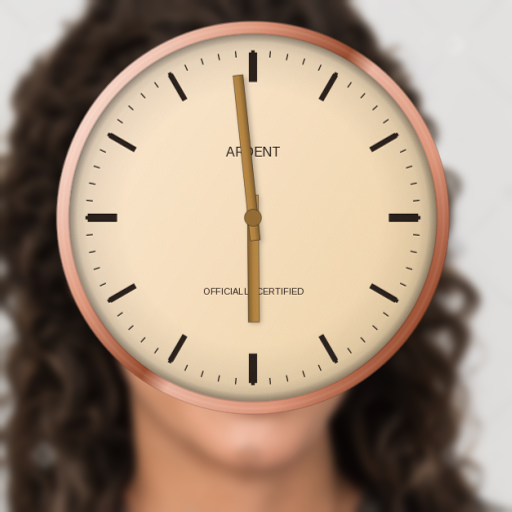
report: 5,59
